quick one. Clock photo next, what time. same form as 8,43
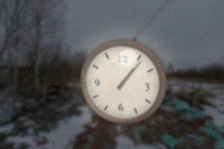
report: 1,06
